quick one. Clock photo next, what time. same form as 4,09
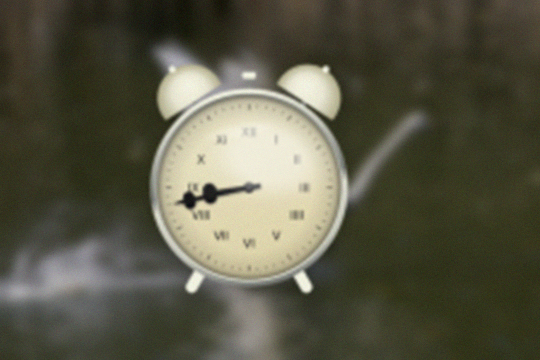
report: 8,43
